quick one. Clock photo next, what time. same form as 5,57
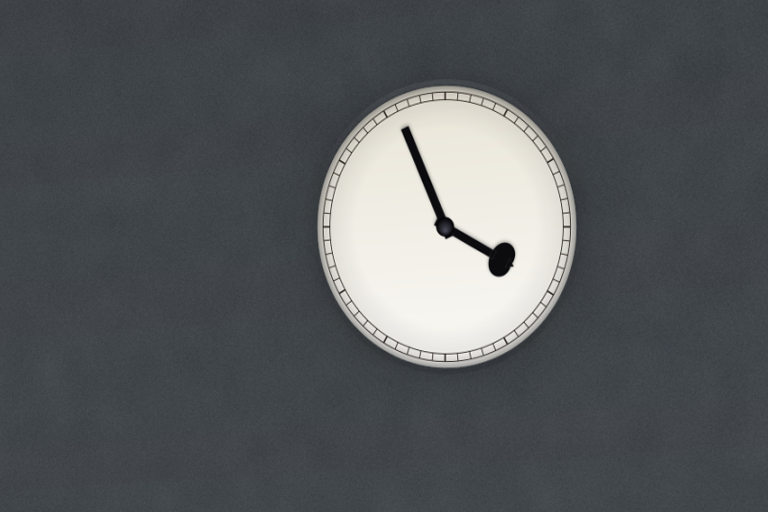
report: 3,56
